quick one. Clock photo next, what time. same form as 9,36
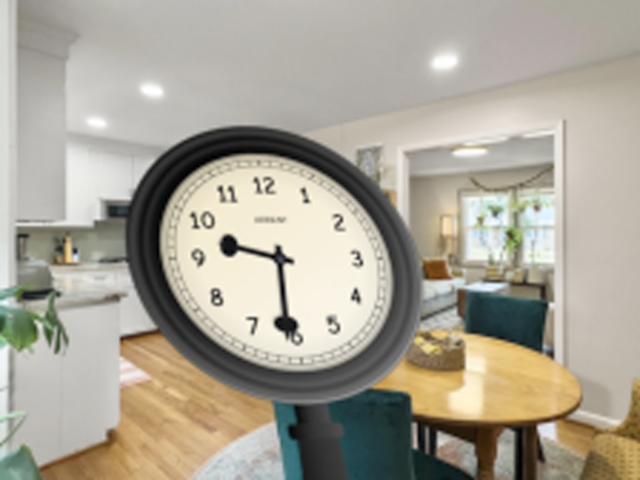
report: 9,31
